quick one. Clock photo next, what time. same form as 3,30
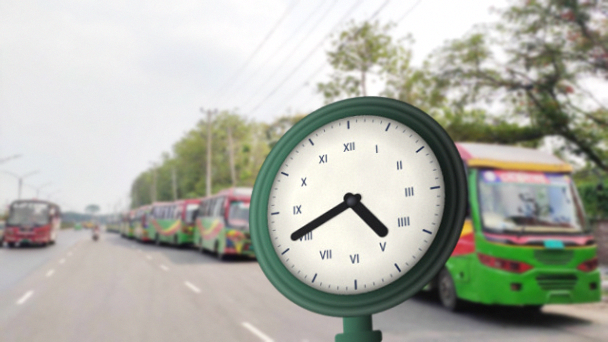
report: 4,41
